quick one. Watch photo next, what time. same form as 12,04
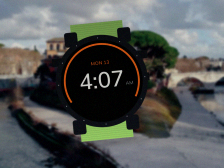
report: 4,07
